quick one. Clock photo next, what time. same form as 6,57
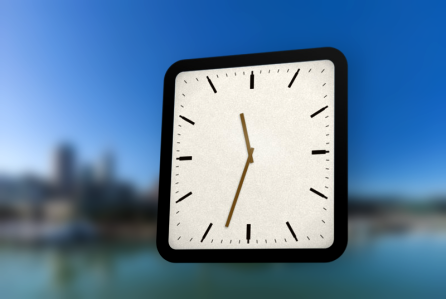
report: 11,33
